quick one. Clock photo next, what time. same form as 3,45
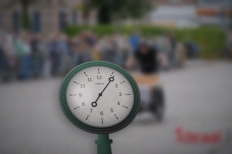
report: 7,06
